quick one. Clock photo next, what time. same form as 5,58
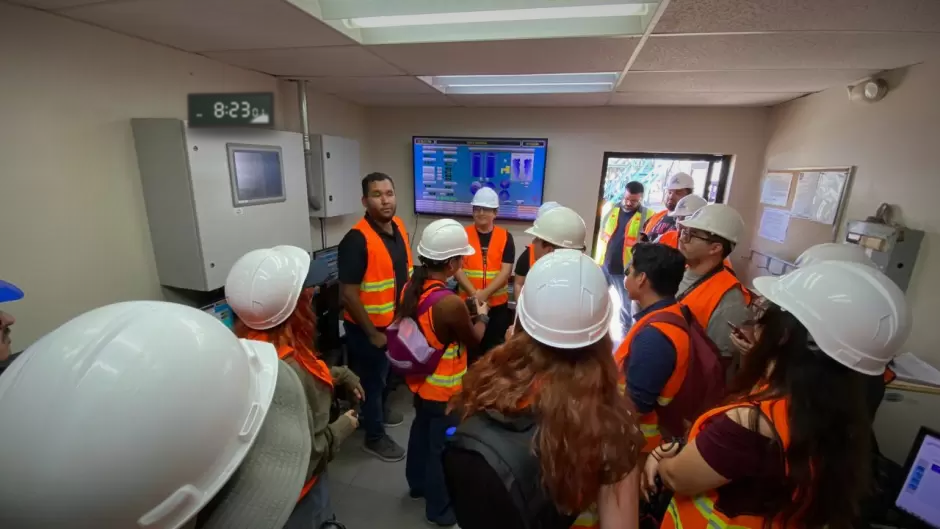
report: 8,23
